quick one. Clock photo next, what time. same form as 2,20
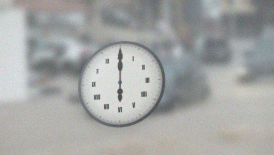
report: 6,00
